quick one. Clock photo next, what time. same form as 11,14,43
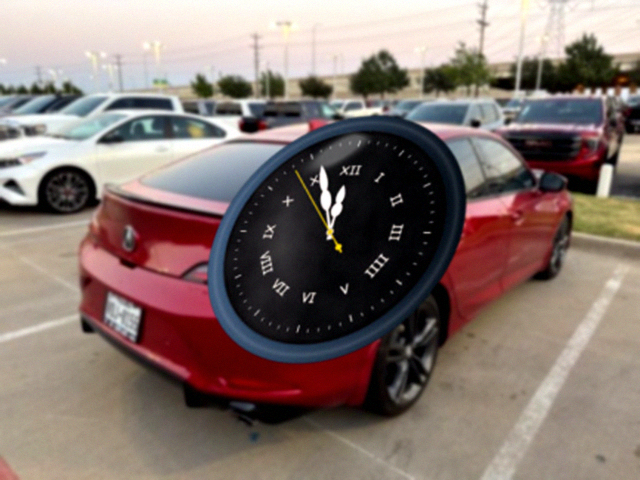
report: 11,55,53
